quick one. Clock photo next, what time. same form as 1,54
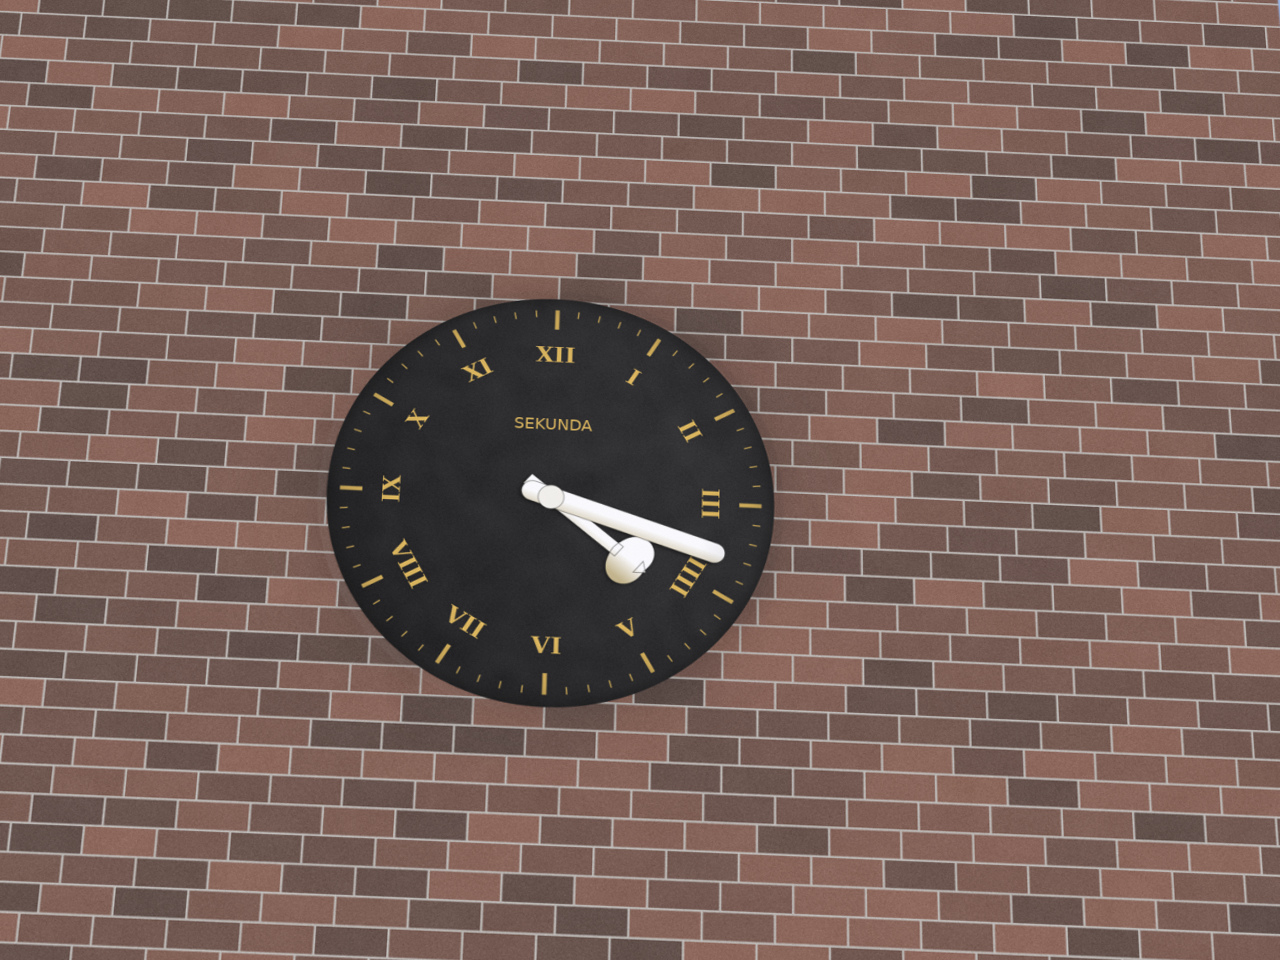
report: 4,18
